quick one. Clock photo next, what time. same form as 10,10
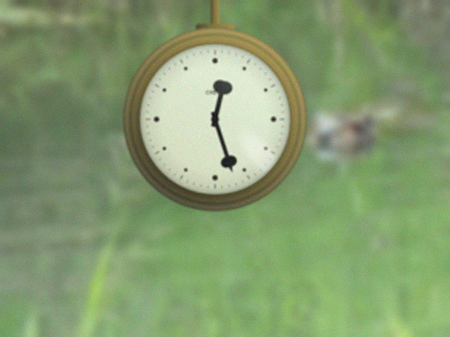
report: 12,27
